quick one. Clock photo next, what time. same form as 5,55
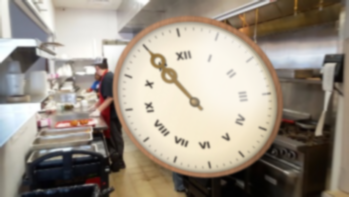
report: 10,55
